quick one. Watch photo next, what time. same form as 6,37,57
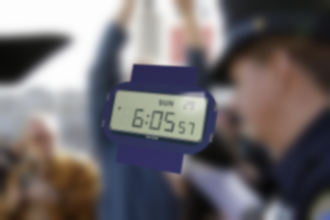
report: 6,05,57
